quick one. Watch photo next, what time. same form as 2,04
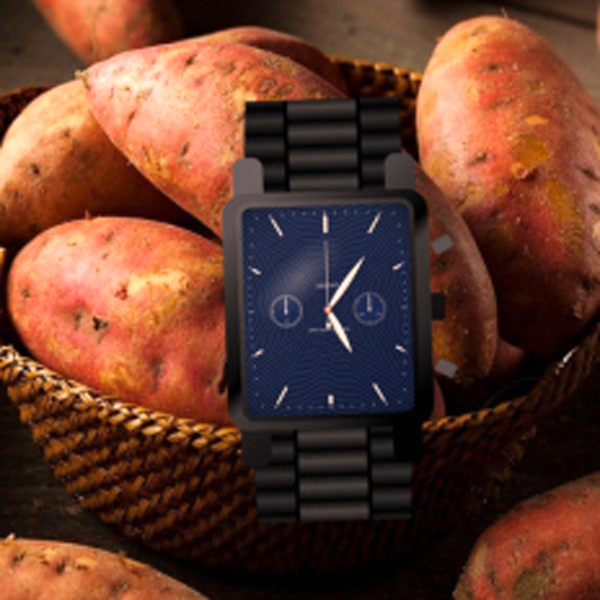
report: 5,06
